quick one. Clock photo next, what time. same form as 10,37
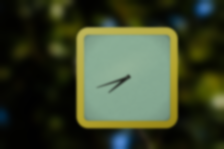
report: 7,42
